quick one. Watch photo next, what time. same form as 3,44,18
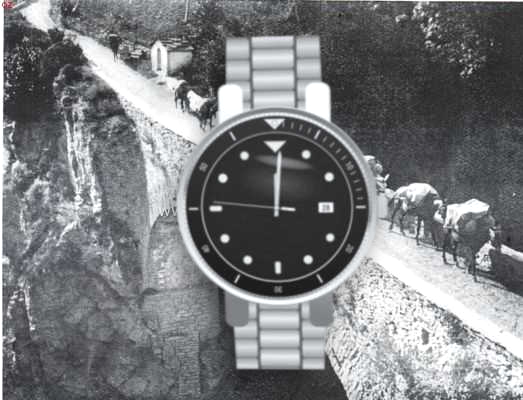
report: 12,00,46
